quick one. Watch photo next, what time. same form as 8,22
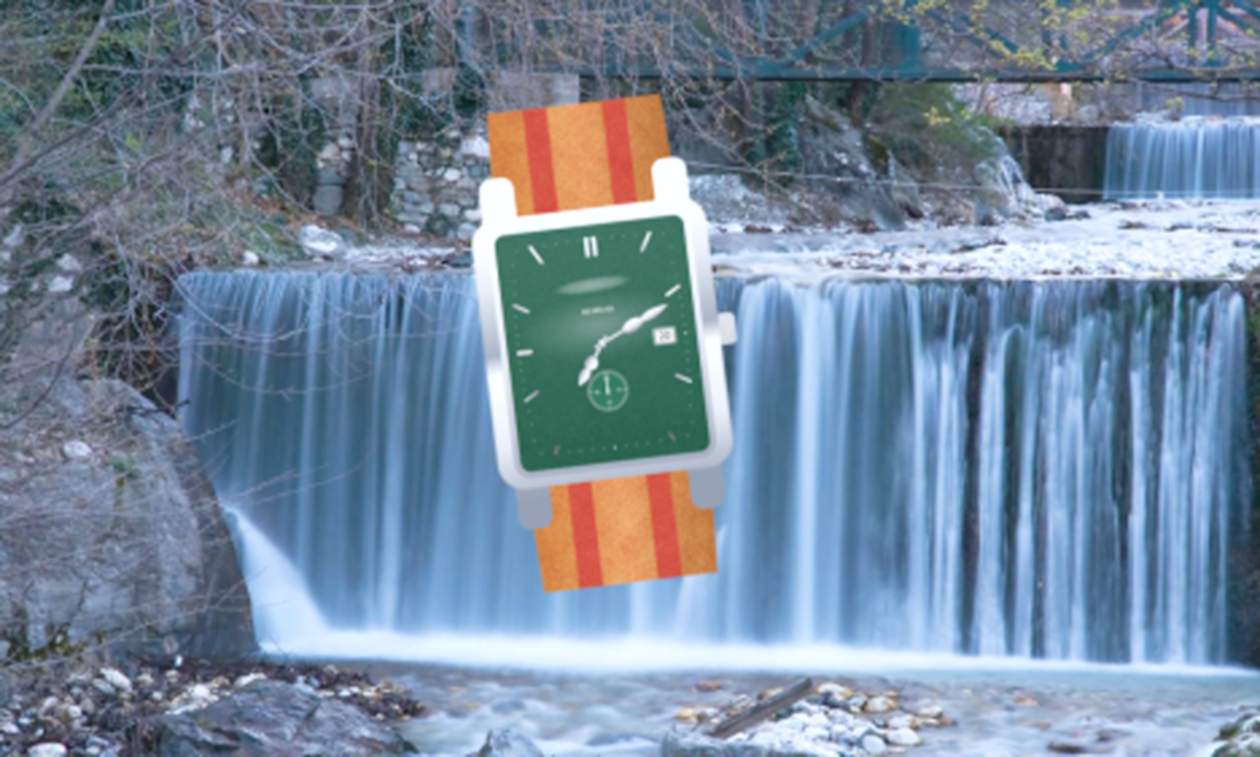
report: 7,11
